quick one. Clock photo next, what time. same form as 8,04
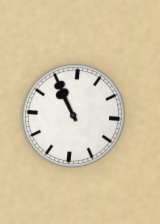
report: 10,55
